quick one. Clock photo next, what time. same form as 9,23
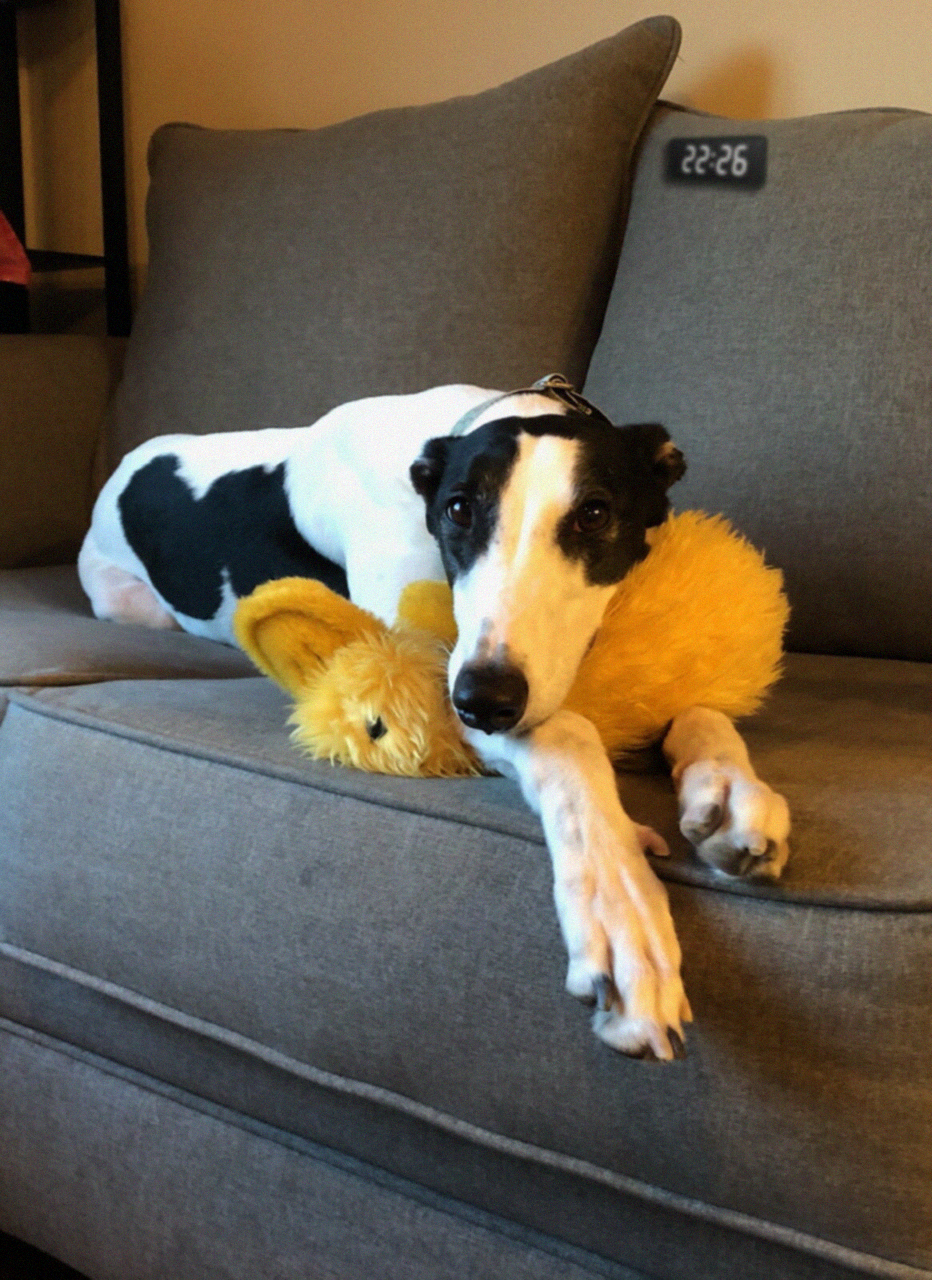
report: 22,26
